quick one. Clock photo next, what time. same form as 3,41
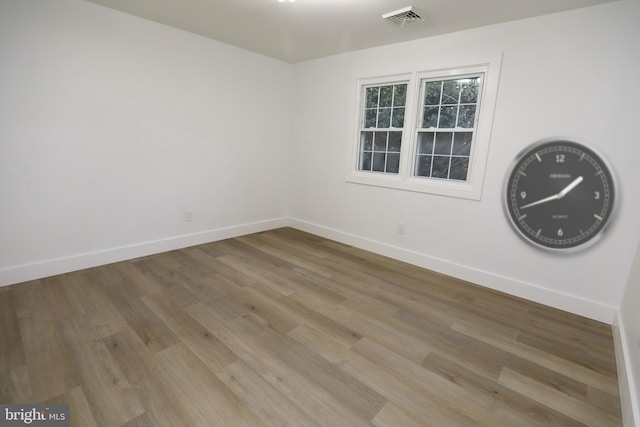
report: 1,42
